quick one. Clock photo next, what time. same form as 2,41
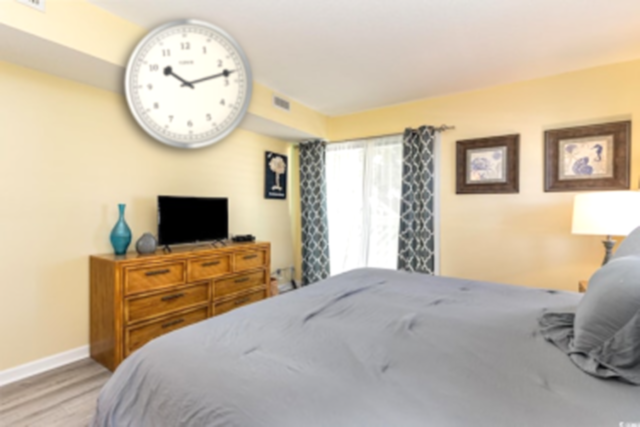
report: 10,13
